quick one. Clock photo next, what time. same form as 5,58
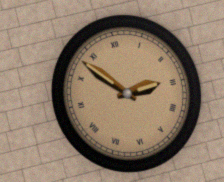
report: 2,53
